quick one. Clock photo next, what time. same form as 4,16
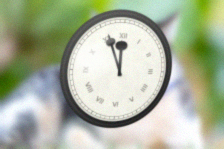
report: 11,56
